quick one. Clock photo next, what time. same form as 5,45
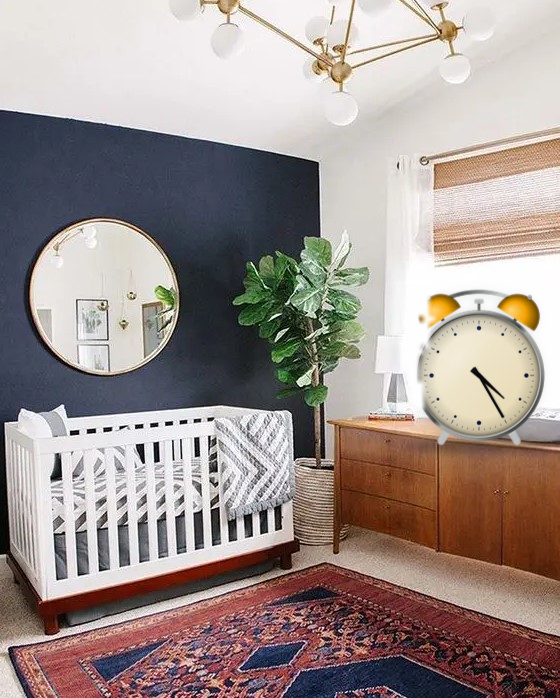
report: 4,25
